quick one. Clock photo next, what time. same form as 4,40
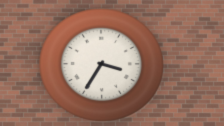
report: 3,35
